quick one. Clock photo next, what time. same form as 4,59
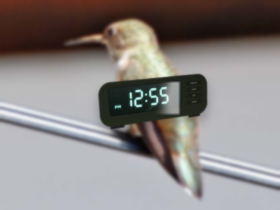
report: 12,55
